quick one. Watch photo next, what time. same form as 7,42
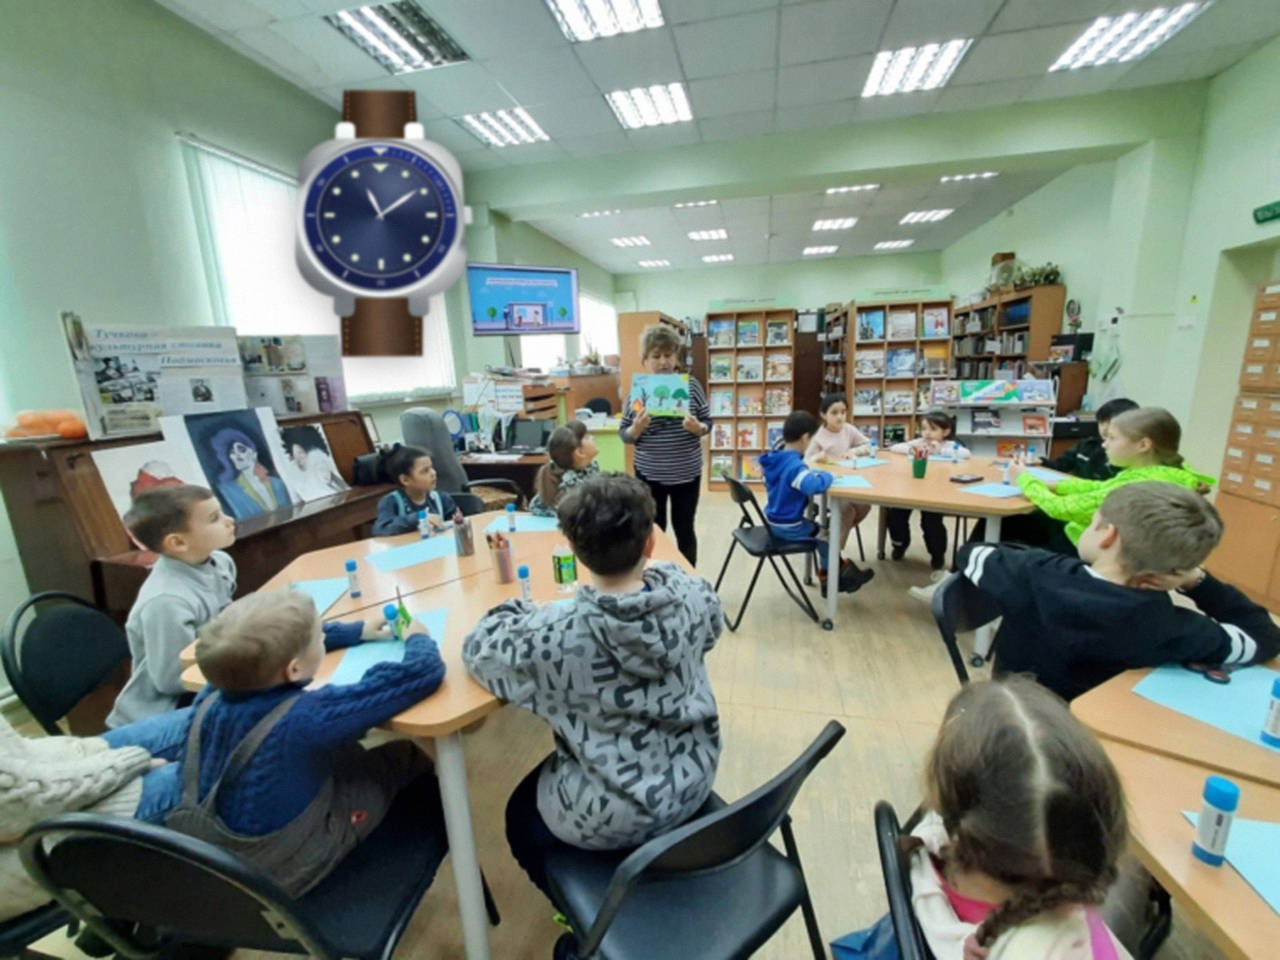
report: 11,09
